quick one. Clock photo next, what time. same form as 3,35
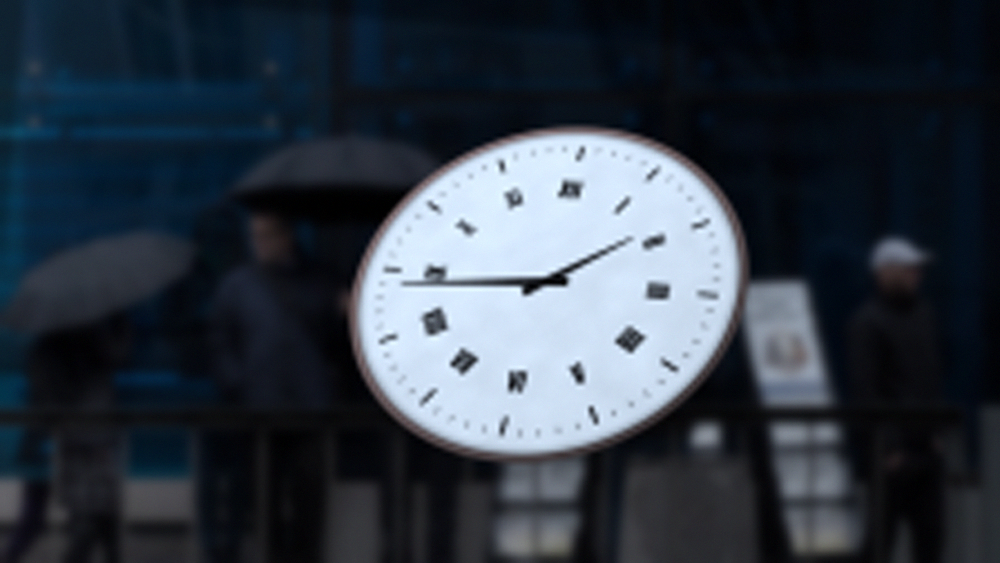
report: 1,44
